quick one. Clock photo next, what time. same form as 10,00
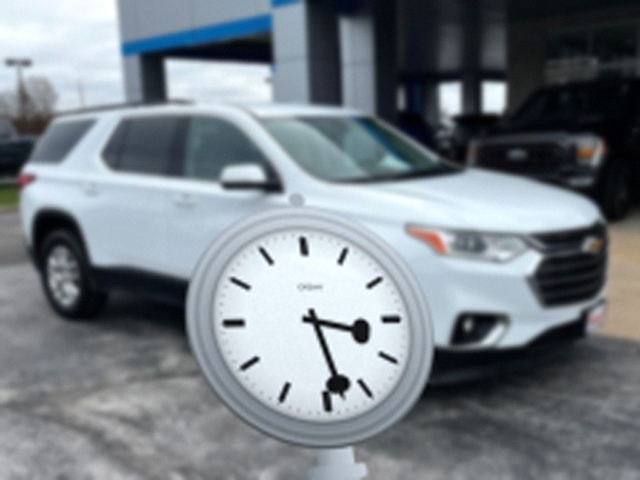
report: 3,28
